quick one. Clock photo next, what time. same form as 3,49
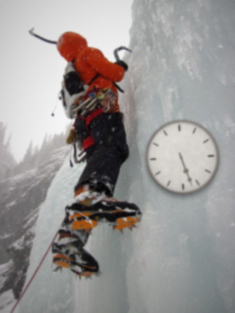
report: 5,27
